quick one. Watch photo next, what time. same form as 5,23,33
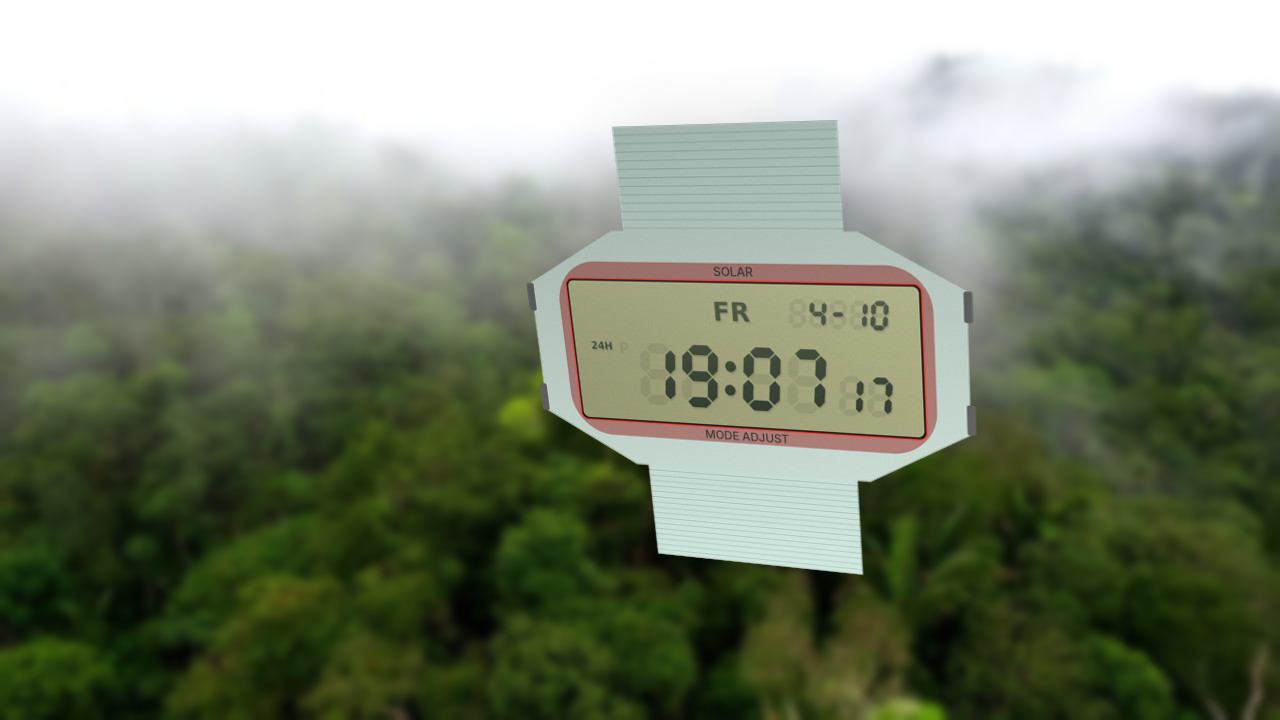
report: 19,07,17
